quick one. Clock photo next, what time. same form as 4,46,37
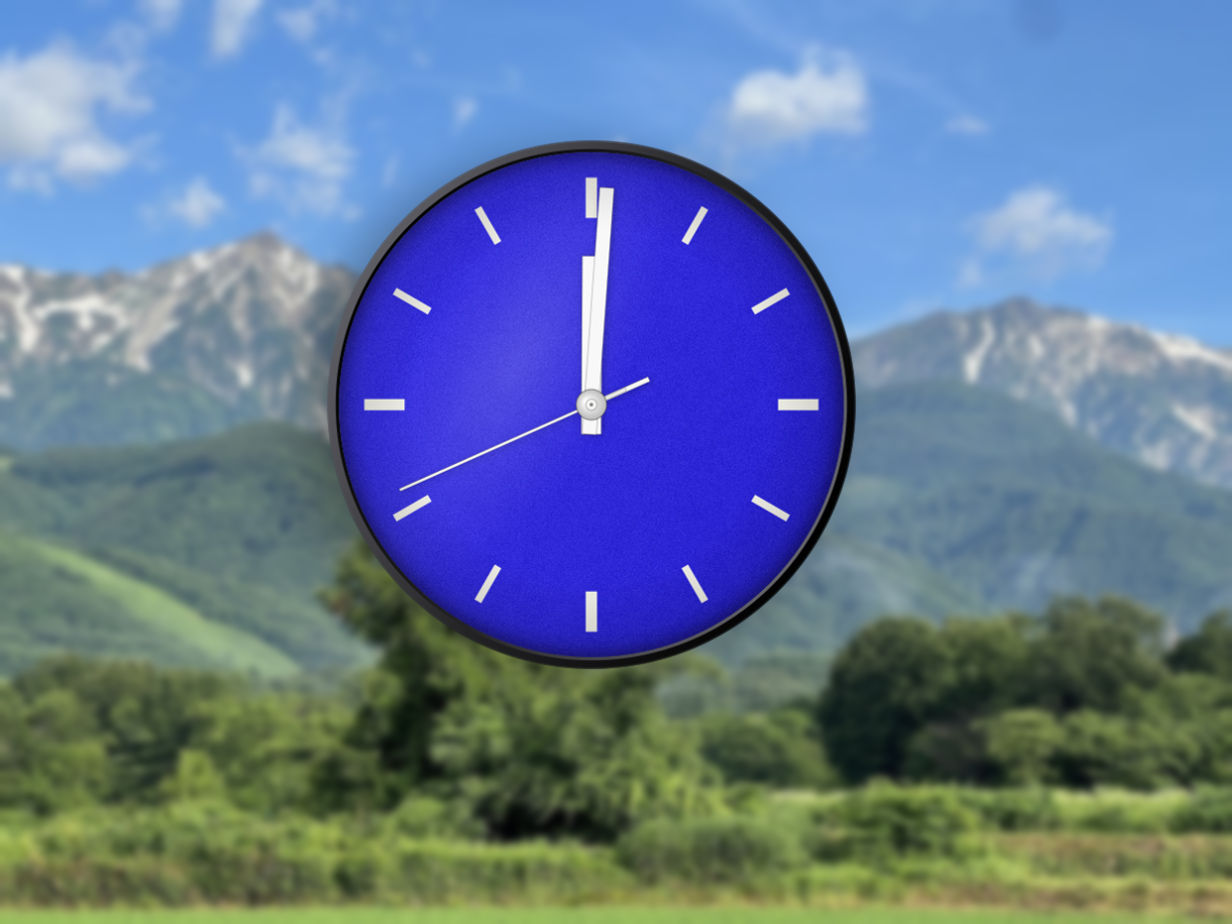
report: 12,00,41
